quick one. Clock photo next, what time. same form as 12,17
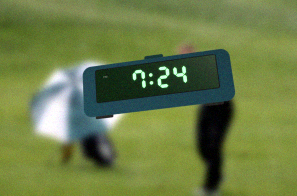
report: 7,24
